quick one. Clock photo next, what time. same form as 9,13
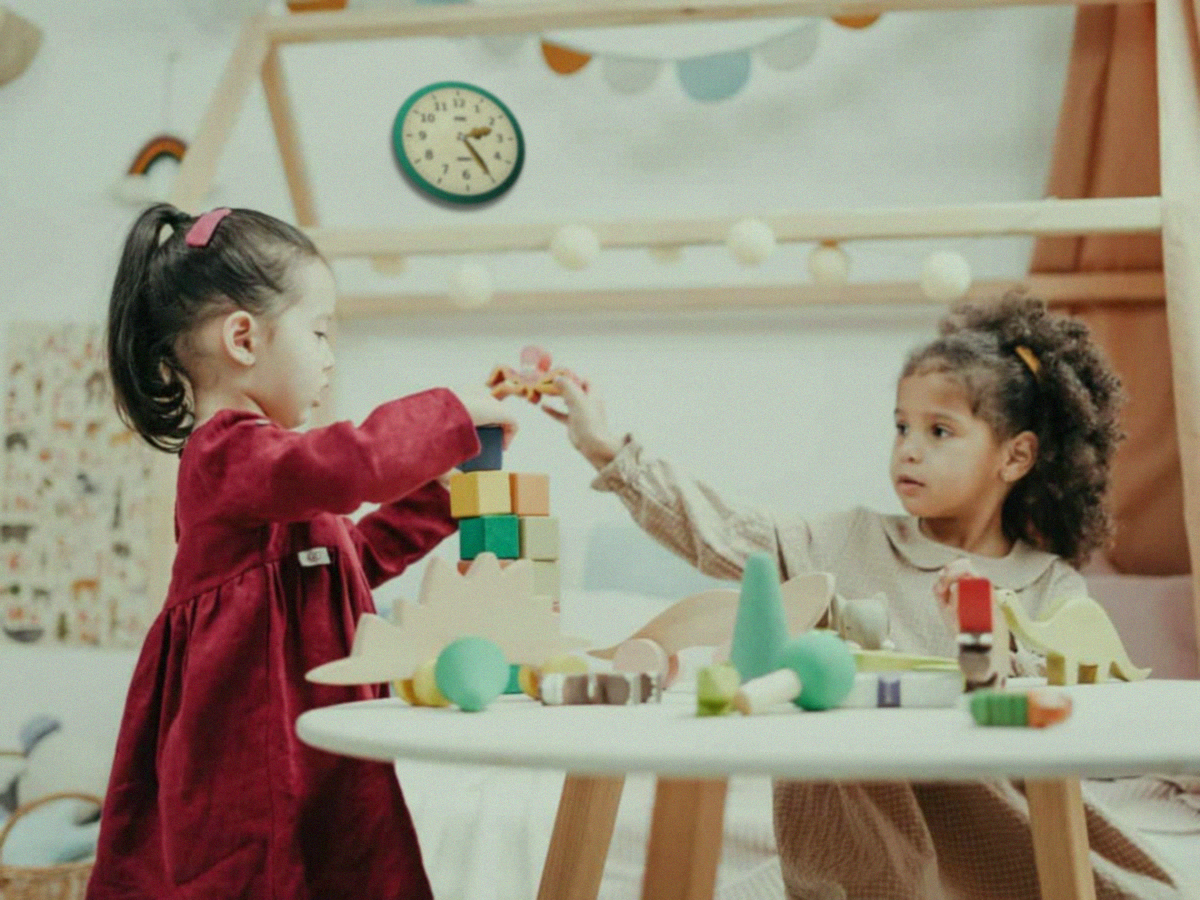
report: 2,25
